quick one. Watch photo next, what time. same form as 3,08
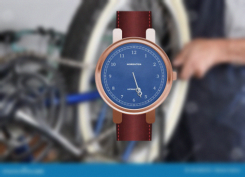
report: 5,27
